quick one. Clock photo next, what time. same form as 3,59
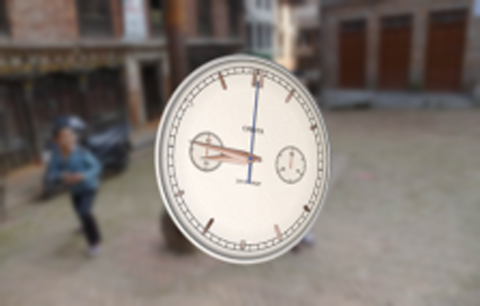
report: 8,46
